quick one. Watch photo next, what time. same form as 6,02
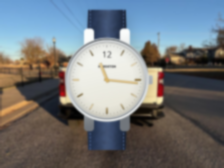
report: 11,16
